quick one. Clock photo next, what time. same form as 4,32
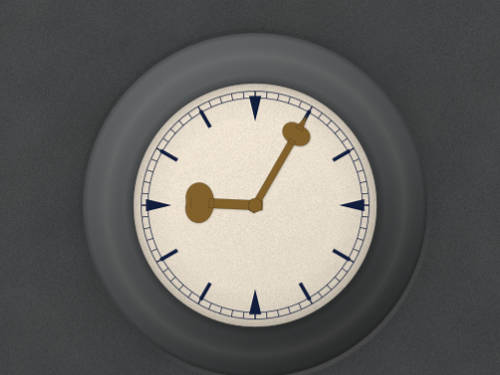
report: 9,05
